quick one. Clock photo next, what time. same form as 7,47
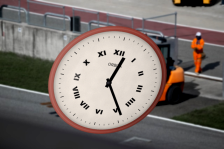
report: 12,24
